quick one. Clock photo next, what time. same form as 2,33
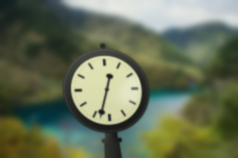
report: 12,33
